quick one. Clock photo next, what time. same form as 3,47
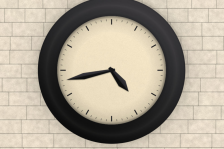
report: 4,43
